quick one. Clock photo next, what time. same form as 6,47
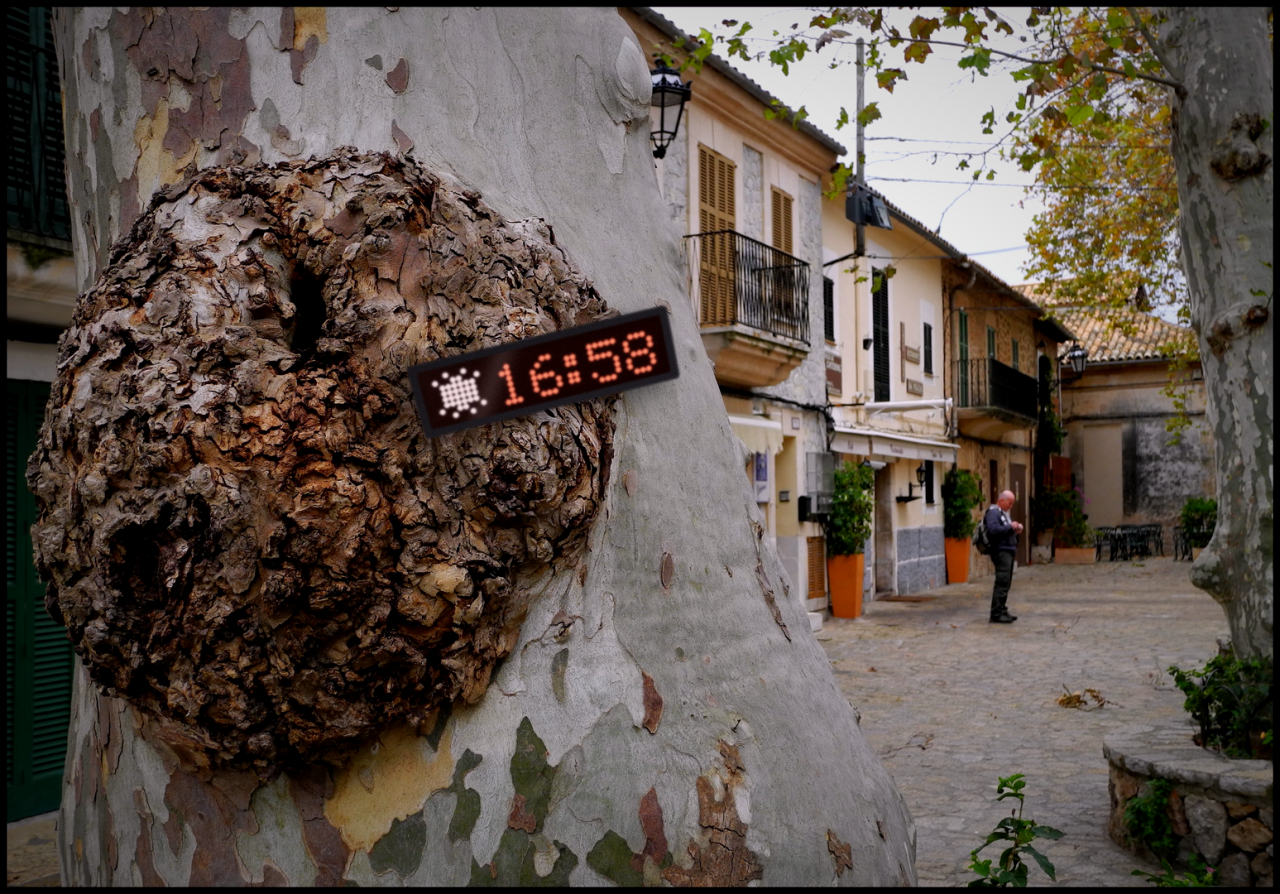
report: 16,58
